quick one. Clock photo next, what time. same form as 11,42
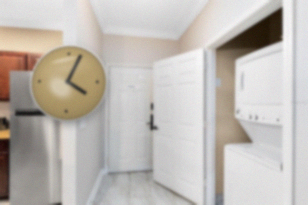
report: 4,04
